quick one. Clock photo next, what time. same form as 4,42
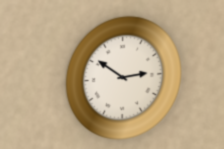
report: 2,51
